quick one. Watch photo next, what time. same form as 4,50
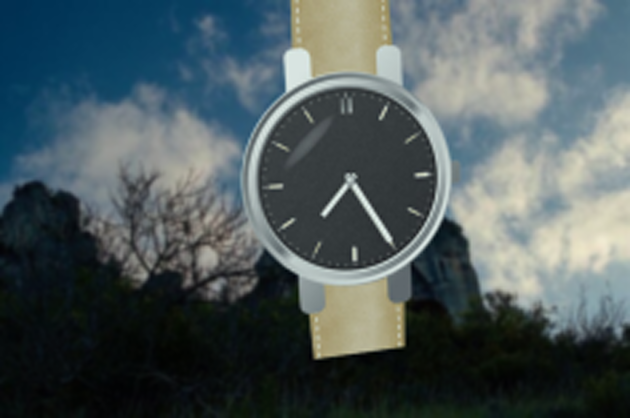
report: 7,25
